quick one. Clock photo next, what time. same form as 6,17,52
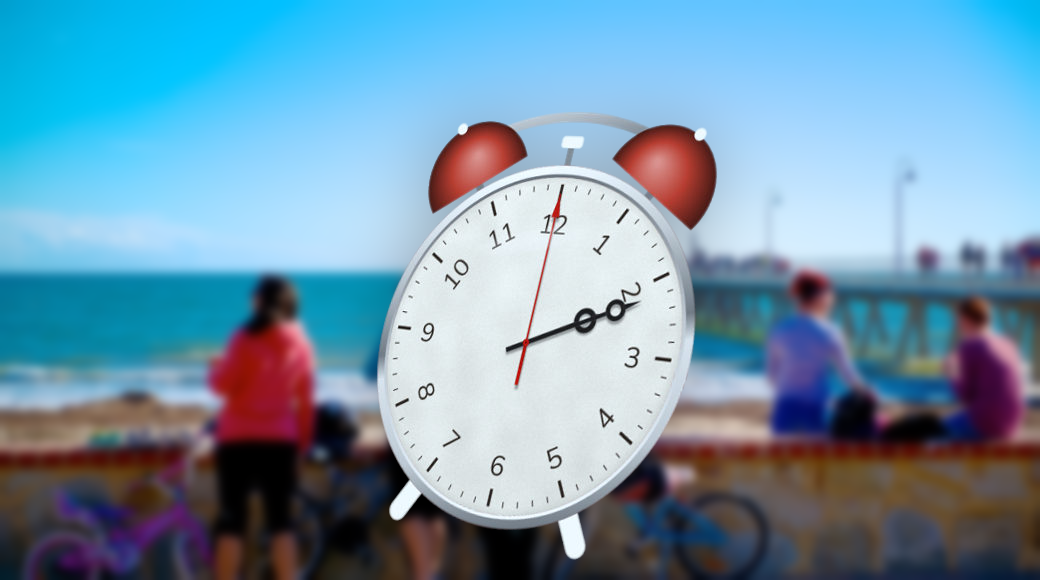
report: 2,11,00
